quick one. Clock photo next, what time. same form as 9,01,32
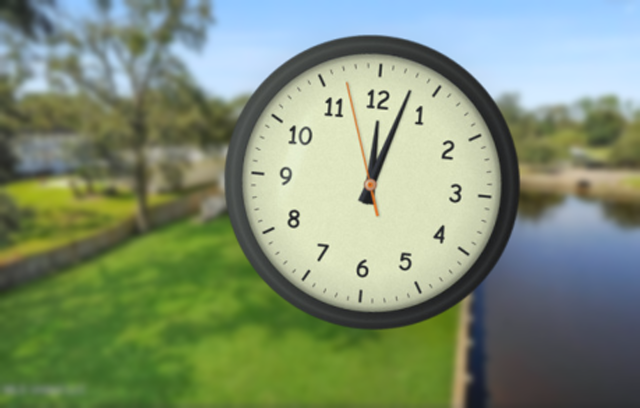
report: 12,02,57
